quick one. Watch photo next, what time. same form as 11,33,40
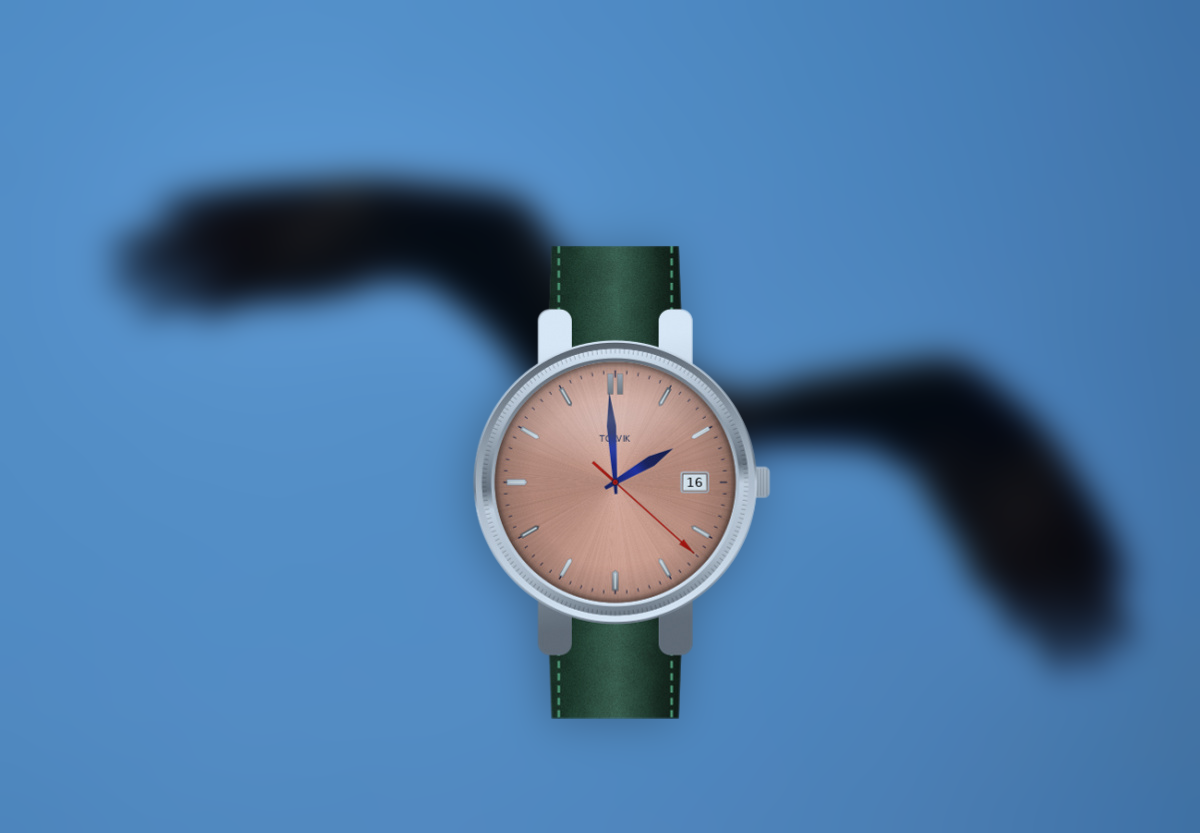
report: 1,59,22
